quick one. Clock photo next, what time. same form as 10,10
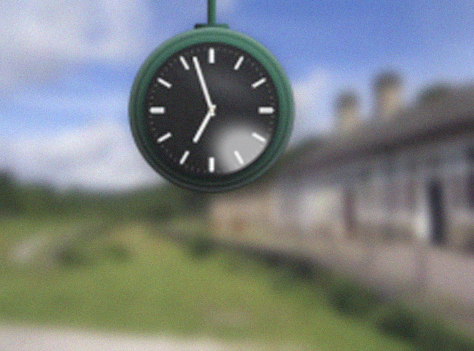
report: 6,57
